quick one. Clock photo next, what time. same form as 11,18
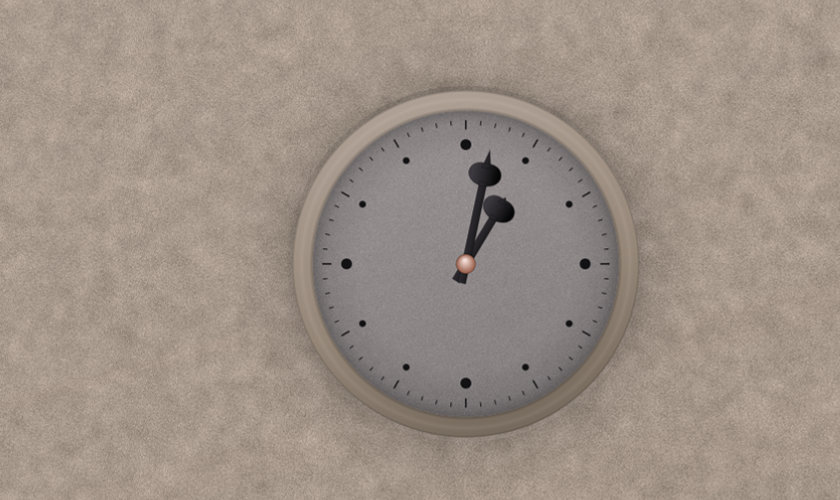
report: 1,02
